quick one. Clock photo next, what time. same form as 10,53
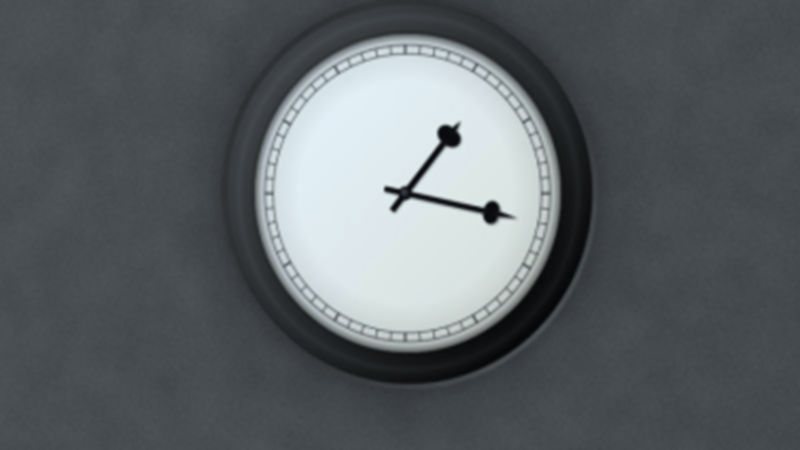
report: 1,17
